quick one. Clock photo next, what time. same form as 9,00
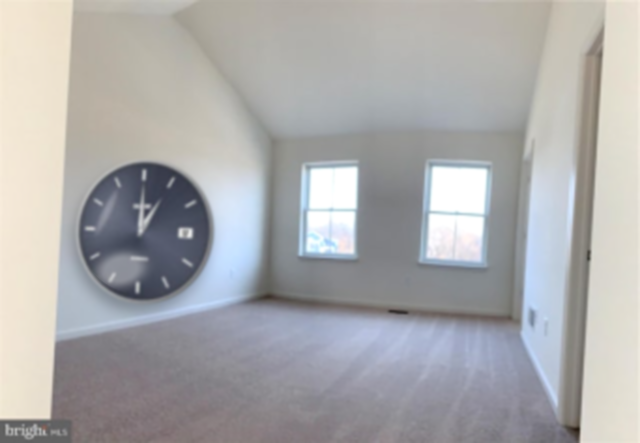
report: 1,00
